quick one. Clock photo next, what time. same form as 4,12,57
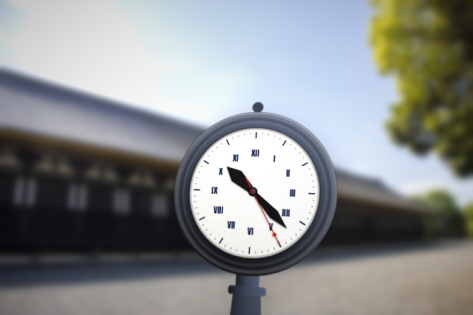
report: 10,22,25
